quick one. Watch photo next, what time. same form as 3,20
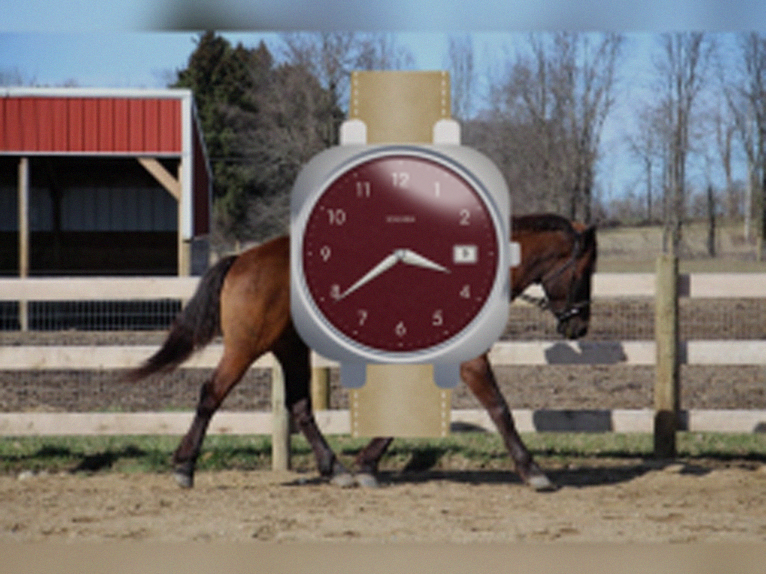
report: 3,39
